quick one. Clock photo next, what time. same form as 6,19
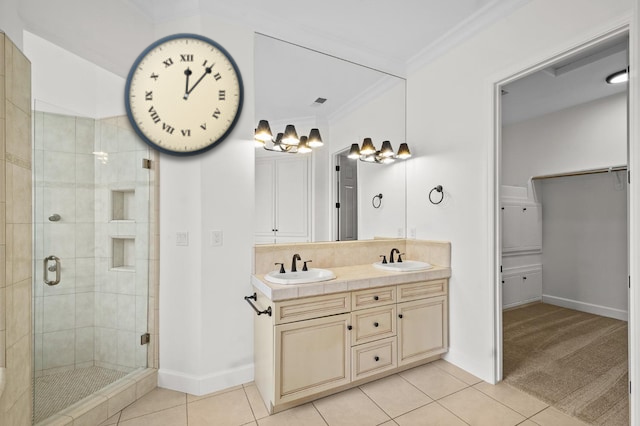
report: 12,07
